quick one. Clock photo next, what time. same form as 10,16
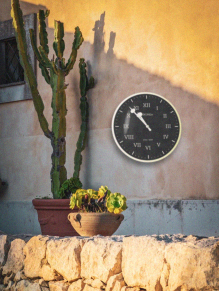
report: 10,53
